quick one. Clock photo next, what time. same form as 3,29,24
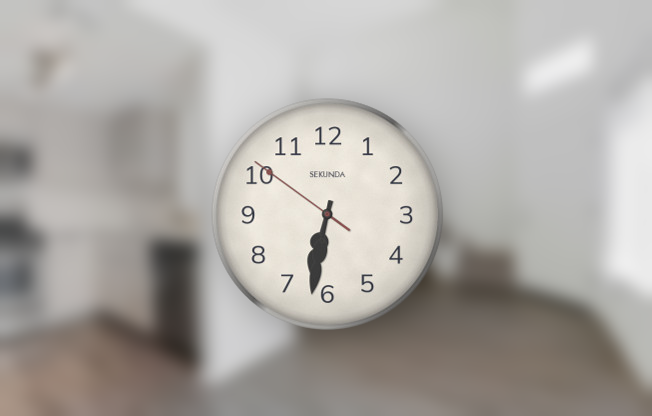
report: 6,31,51
